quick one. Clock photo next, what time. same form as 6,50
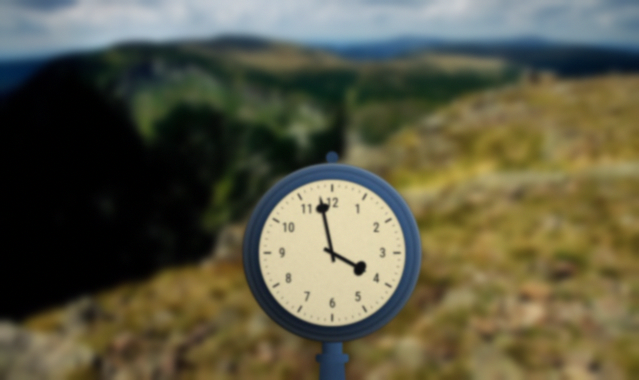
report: 3,58
